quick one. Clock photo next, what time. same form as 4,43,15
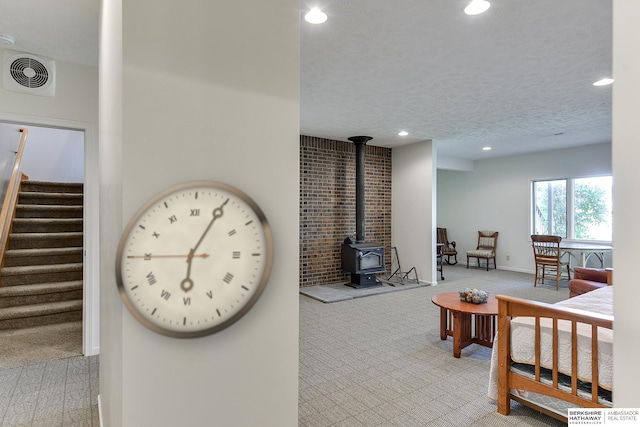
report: 6,04,45
